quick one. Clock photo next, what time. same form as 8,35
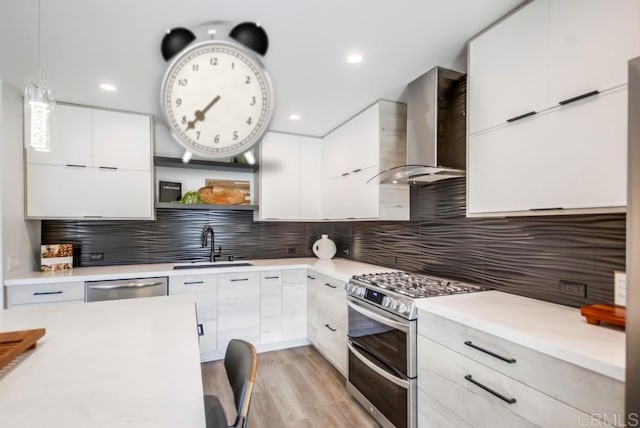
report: 7,38
